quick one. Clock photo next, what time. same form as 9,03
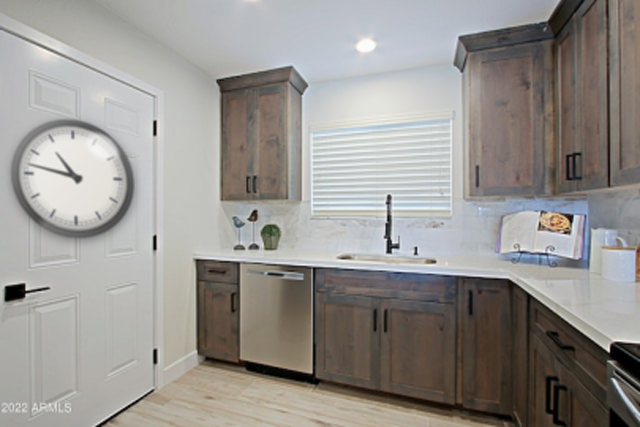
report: 10,47
